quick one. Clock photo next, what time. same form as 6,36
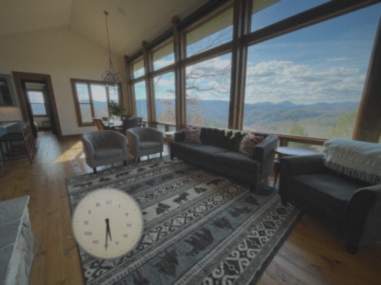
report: 5,30
